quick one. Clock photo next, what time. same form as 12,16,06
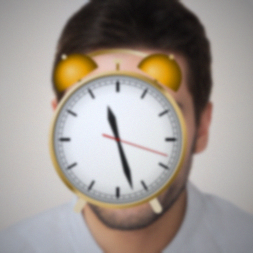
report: 11,27,18
